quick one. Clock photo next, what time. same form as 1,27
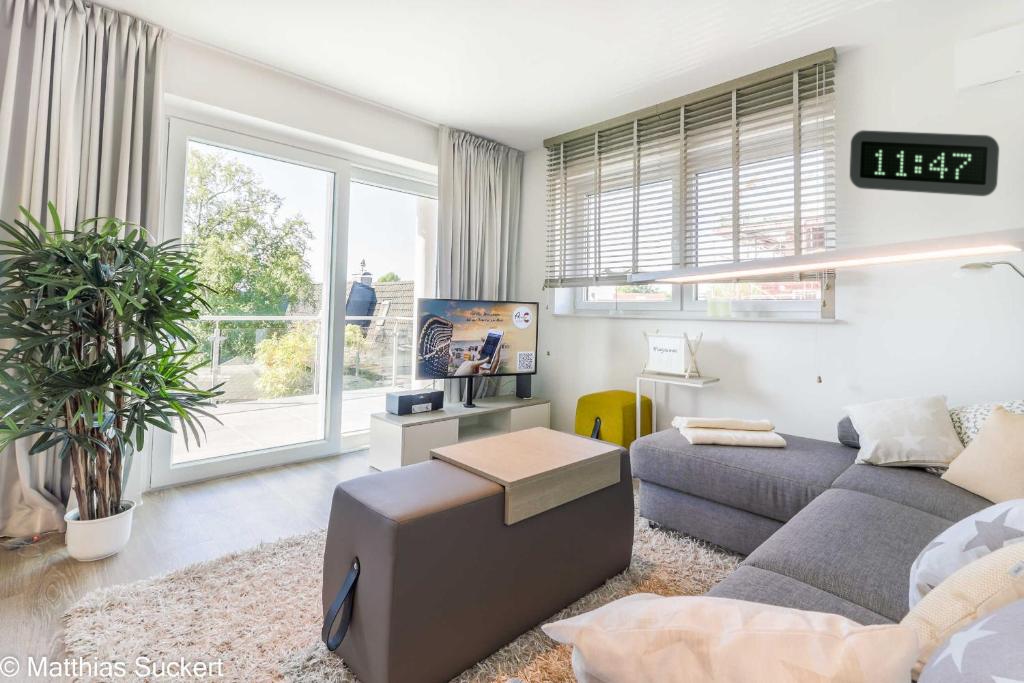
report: 11,47
